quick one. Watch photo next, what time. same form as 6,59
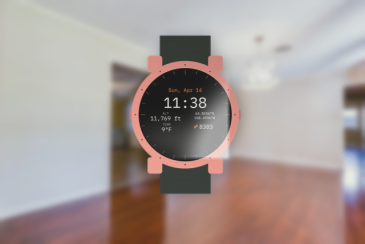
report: 11,38
